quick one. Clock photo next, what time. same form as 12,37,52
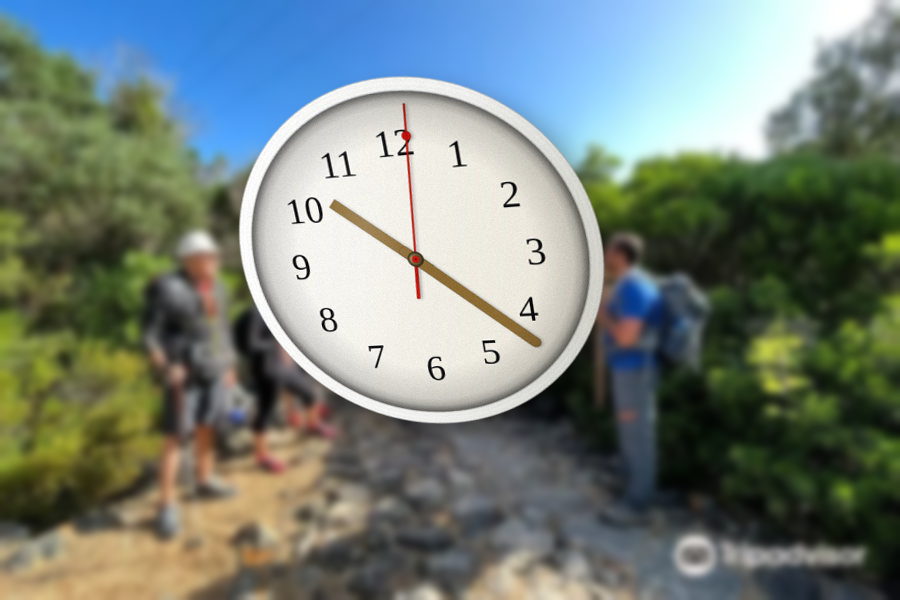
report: 10,22,01
